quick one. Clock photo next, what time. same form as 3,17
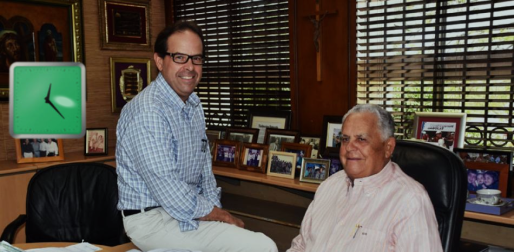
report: 12,23
